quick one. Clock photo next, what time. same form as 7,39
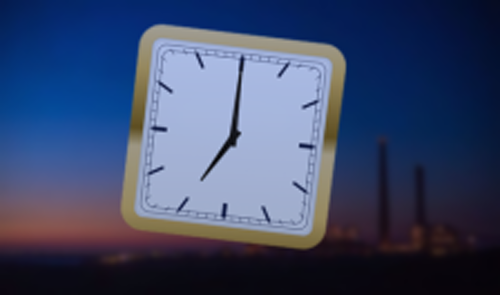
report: 7,00
